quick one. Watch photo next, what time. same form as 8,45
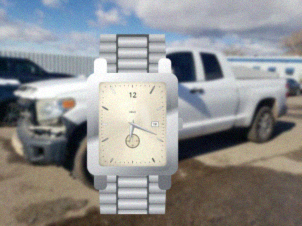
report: 6,19
